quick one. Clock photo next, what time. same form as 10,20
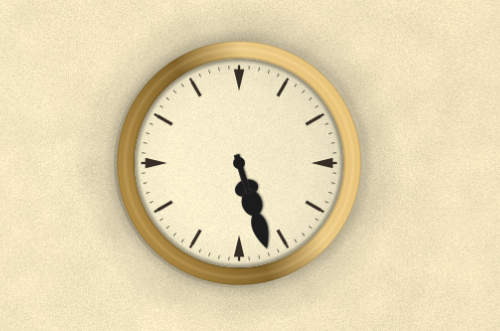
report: 5,27
